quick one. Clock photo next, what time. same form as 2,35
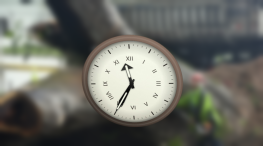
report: 11,35
